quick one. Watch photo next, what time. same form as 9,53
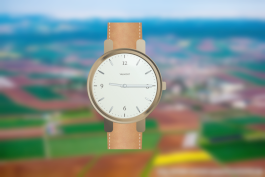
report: 9,15
